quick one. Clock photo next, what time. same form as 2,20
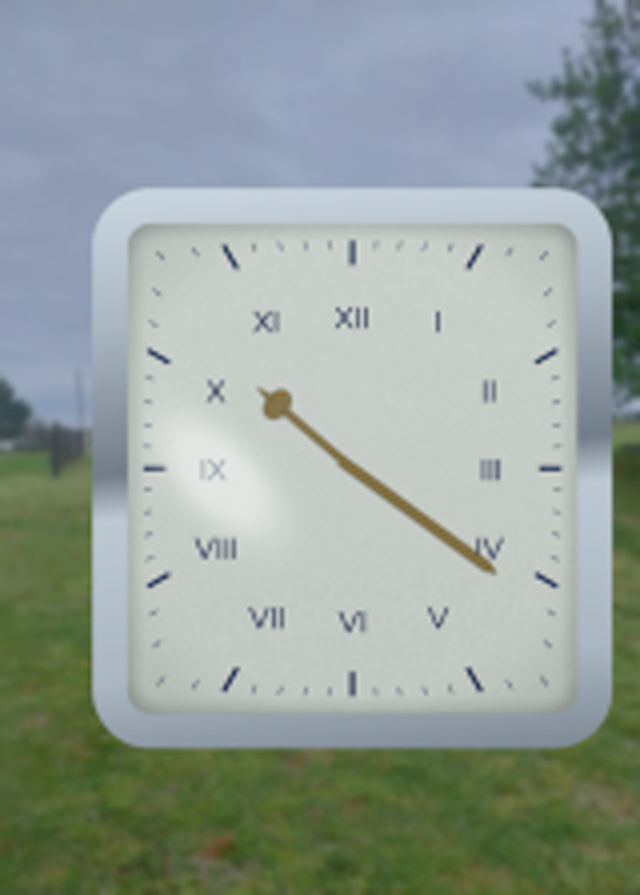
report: 10,21
